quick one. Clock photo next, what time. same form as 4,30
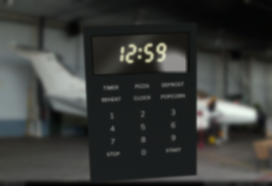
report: 12,59
